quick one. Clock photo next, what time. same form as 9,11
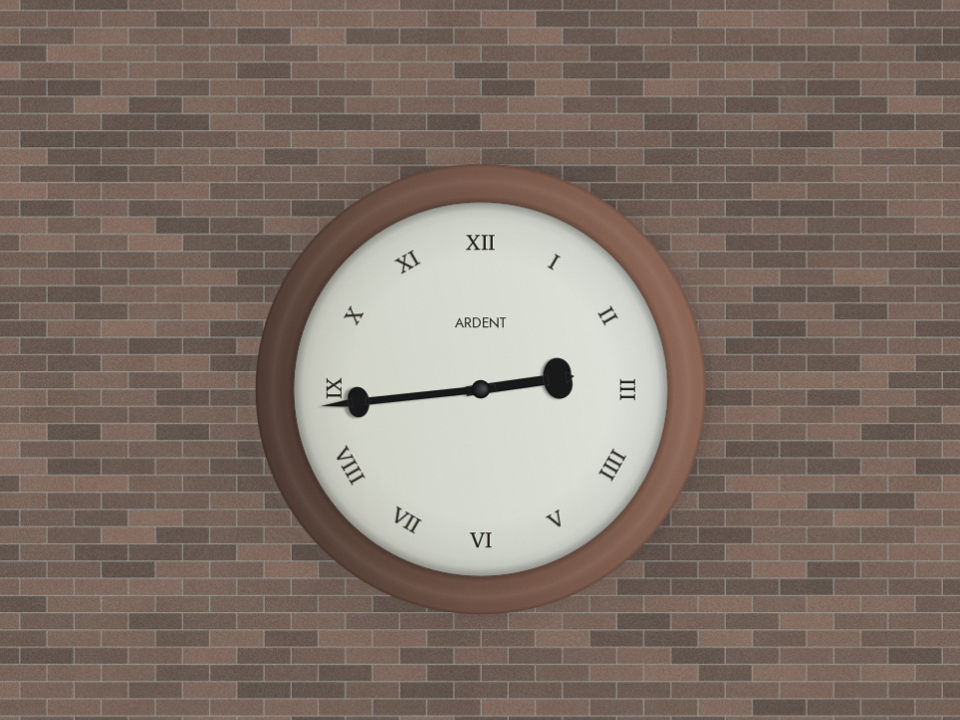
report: 2,44
